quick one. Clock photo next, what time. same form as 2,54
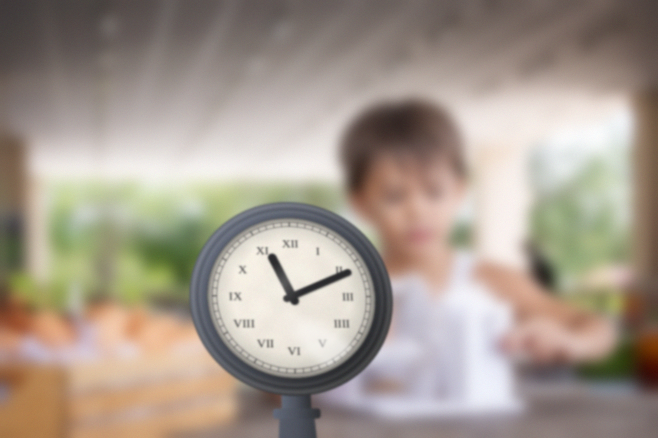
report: 11,11
